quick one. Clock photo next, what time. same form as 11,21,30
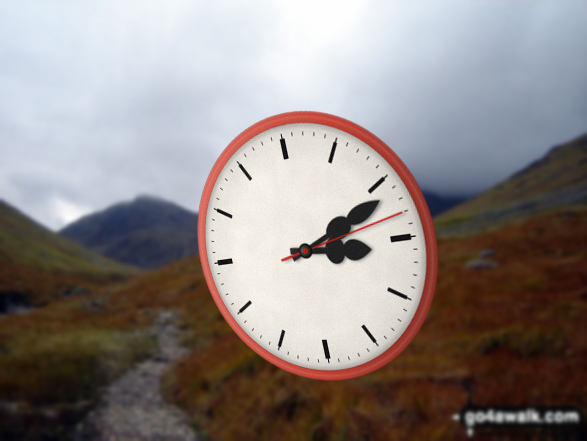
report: 3,11,13
